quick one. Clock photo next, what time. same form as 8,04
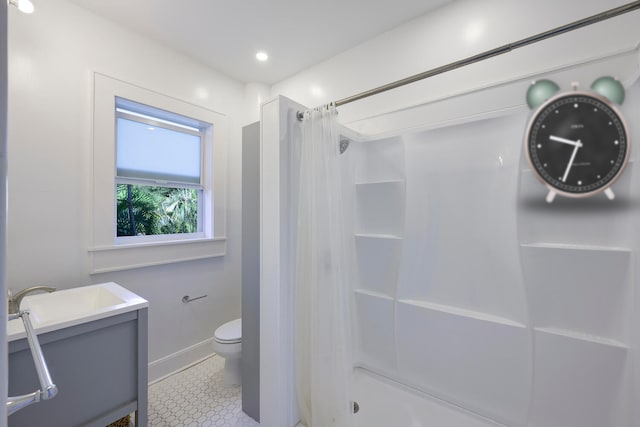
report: 9,34
